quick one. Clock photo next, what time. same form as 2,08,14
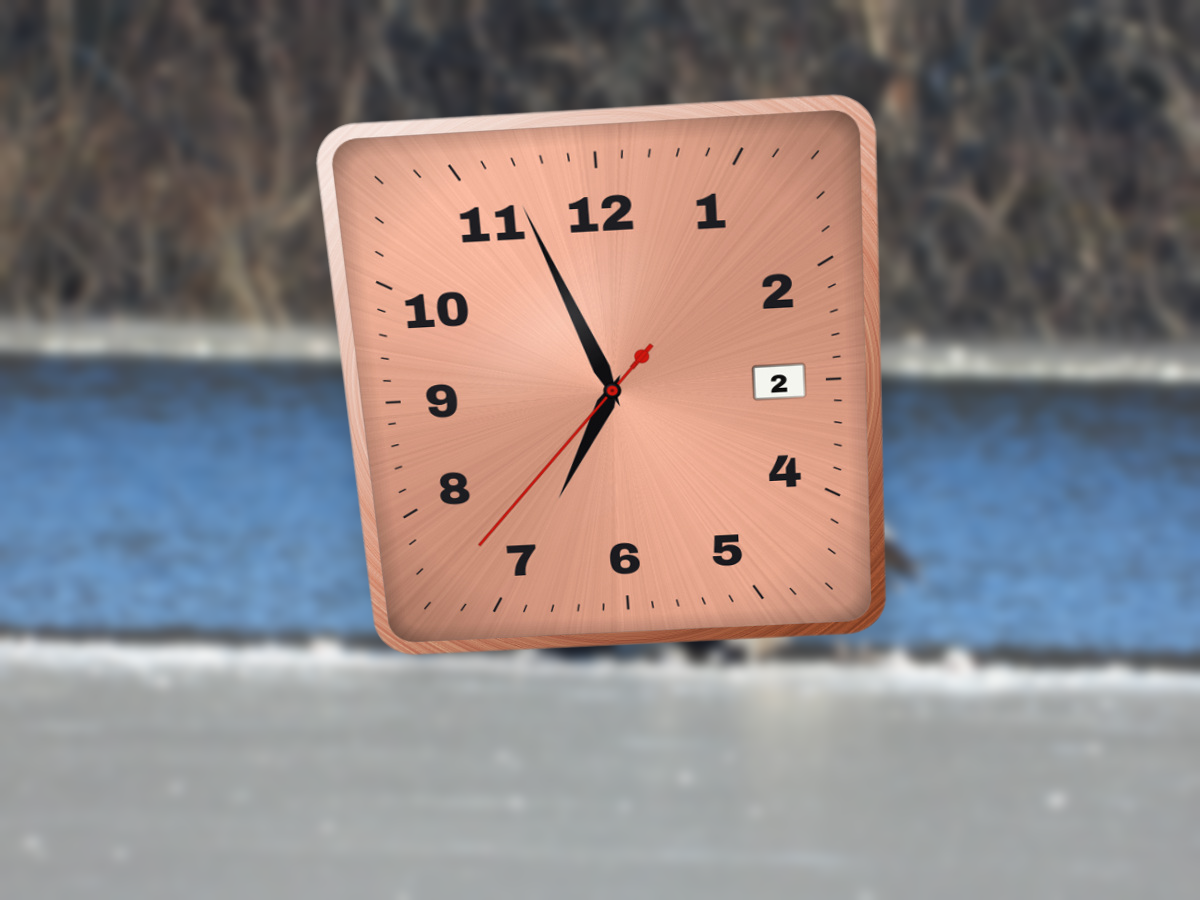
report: 6,56,37
